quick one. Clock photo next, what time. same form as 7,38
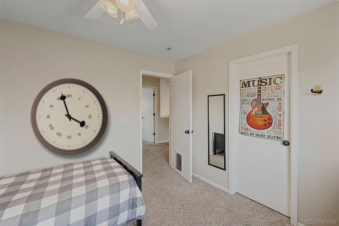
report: 3,57
